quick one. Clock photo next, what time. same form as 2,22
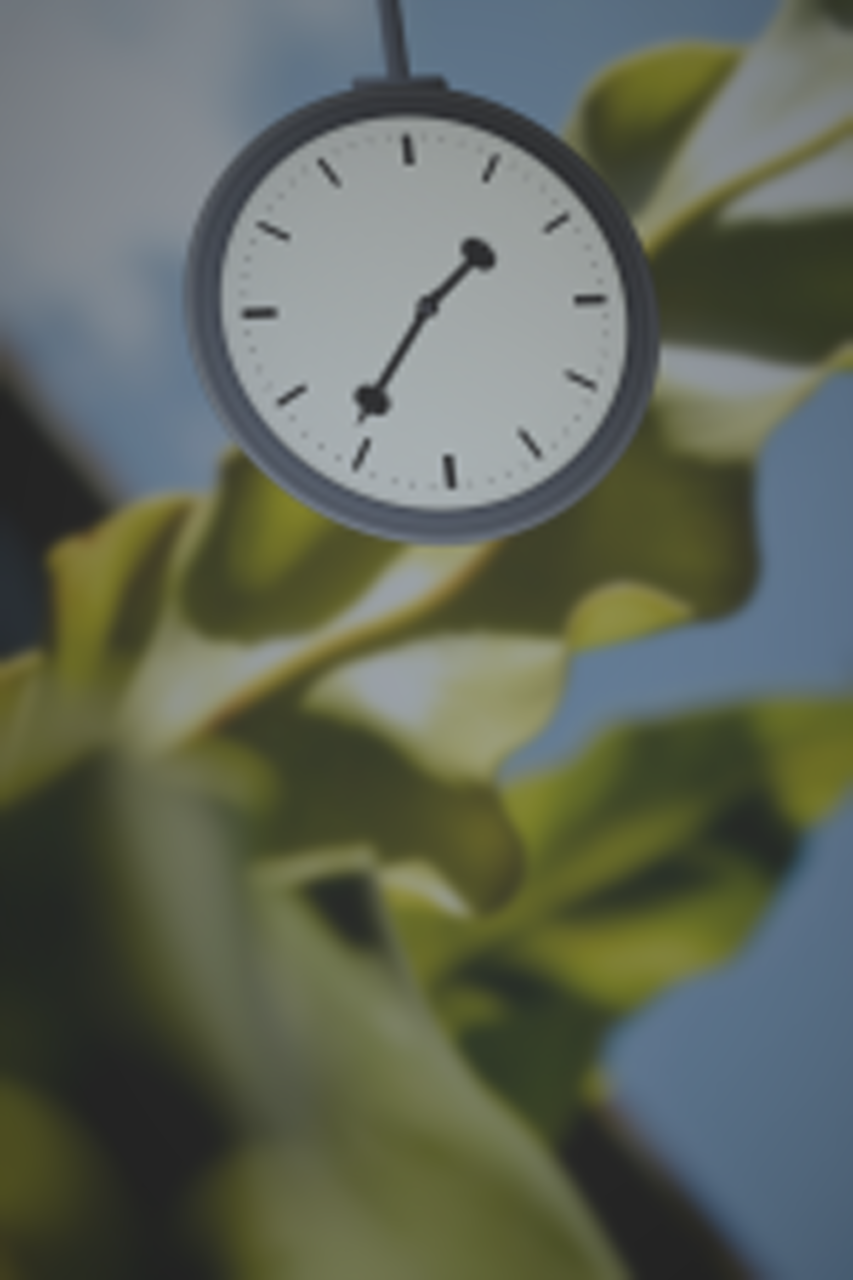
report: 1,36
